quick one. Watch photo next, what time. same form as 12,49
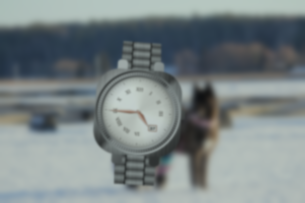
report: 4,45
